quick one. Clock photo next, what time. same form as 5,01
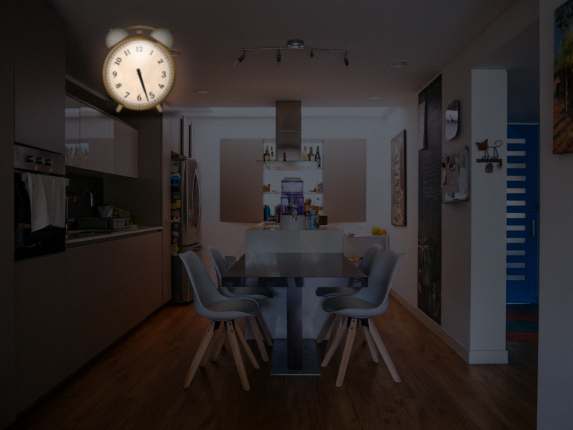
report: 5,27
